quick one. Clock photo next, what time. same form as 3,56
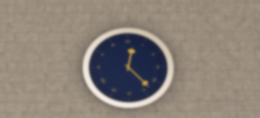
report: 12,23
